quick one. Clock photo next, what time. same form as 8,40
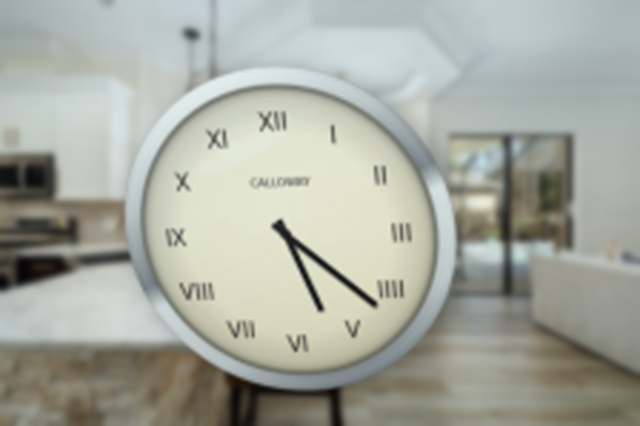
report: 5,22
